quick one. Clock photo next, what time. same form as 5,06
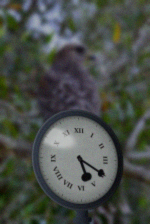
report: 5,20
